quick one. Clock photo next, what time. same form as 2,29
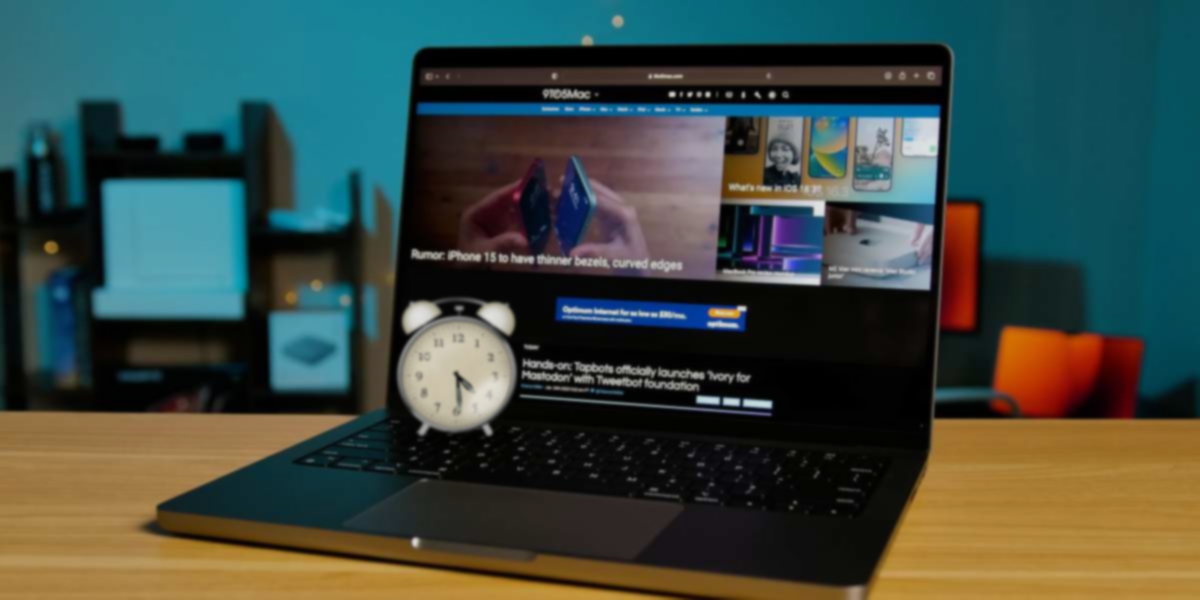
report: 4,29
